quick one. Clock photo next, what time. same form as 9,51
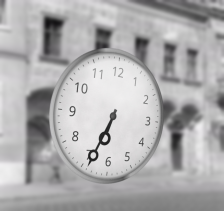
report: 6,34
